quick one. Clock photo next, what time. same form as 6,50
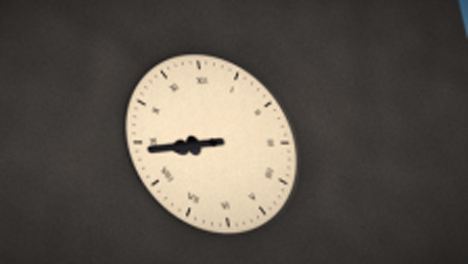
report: 8,44
